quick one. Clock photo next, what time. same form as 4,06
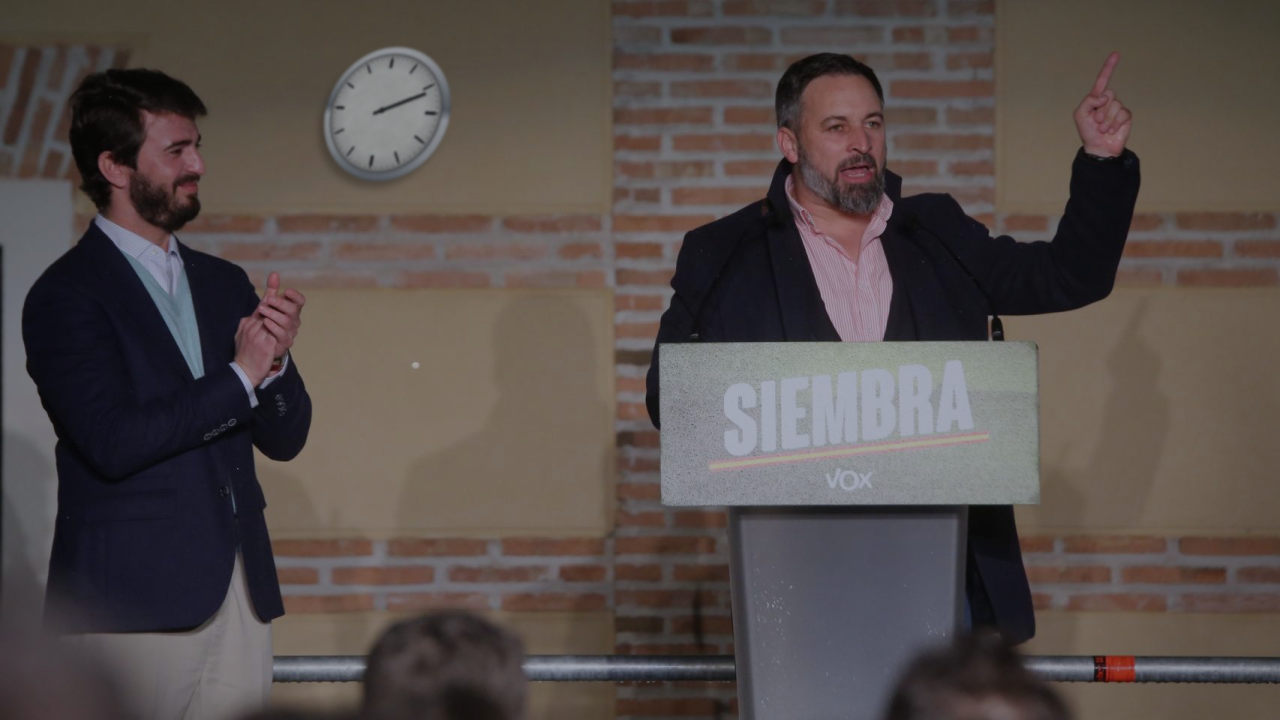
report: 2,11
